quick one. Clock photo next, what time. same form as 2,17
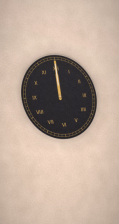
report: 12,00
